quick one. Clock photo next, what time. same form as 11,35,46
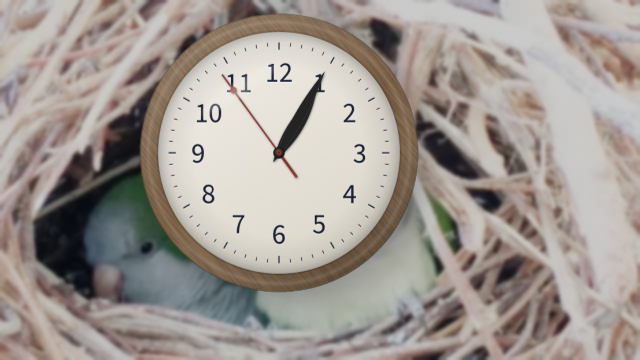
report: 1,04,54
